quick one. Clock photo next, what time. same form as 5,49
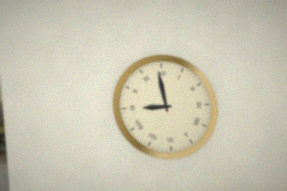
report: 8,59
